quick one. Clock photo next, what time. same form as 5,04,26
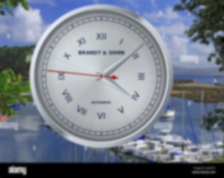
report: 4,08,46
